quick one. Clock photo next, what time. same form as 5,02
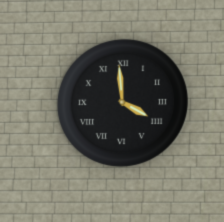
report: 3,59
